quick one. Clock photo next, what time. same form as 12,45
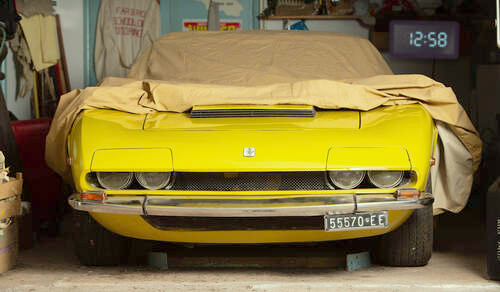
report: 12,58
